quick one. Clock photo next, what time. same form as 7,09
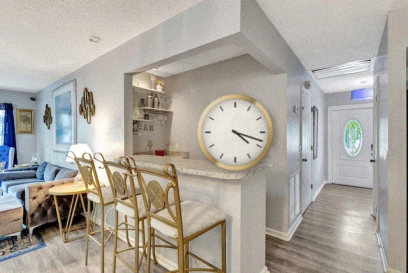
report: 4,18
